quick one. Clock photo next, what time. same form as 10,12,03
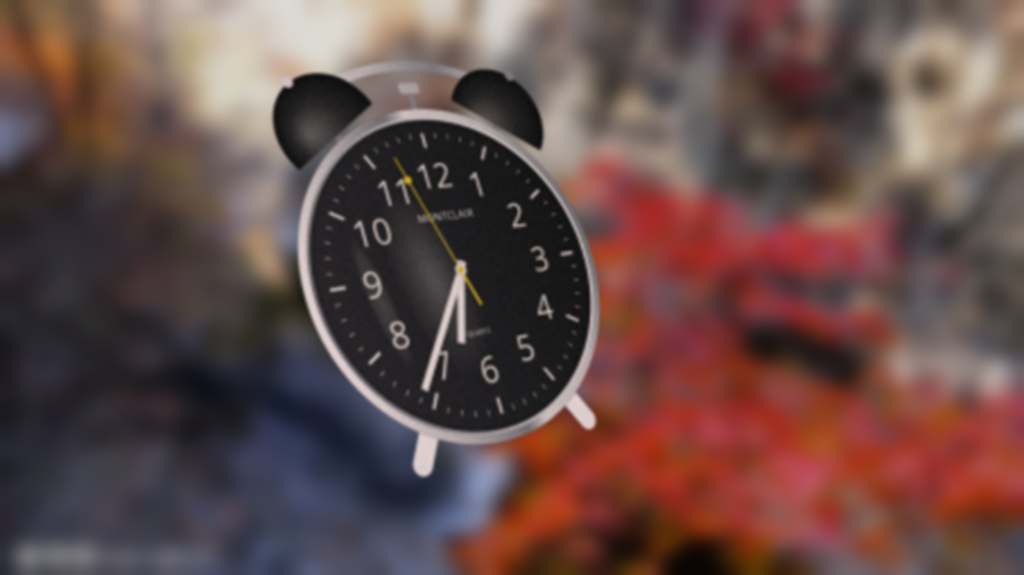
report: 6,35,57
